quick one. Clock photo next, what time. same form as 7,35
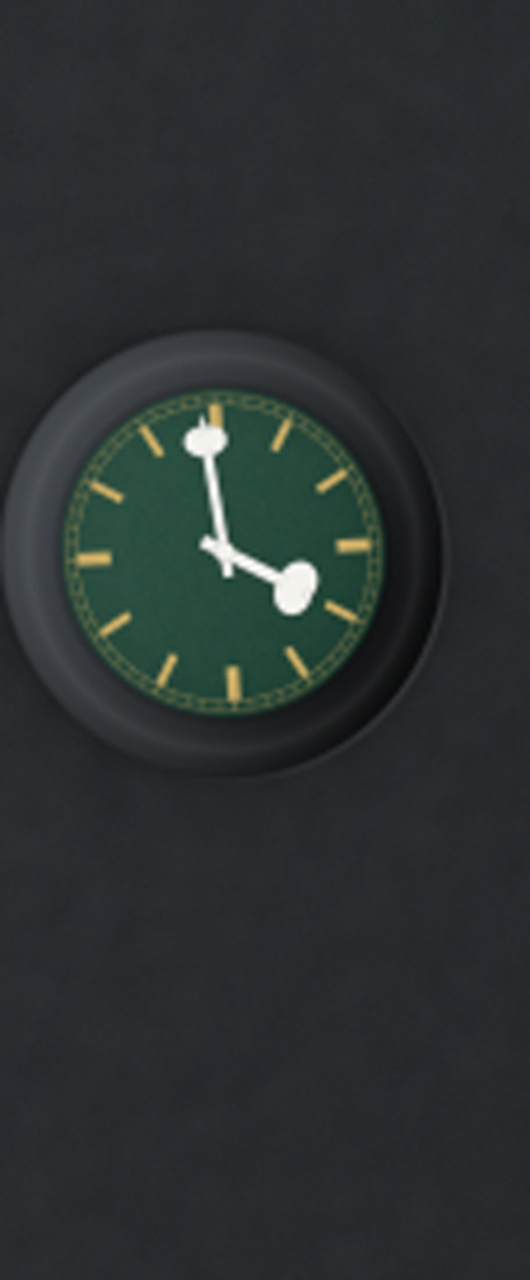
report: 3,59
